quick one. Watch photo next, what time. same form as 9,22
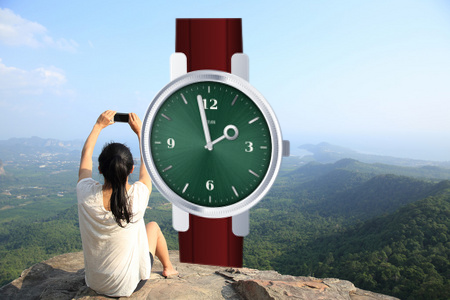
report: 1,58
